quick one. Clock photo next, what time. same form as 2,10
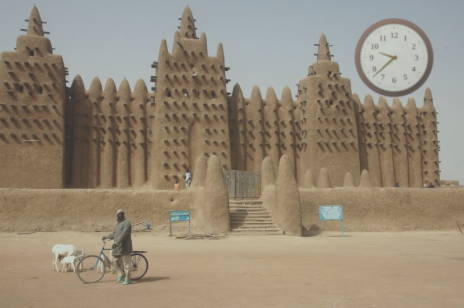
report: 9,38
